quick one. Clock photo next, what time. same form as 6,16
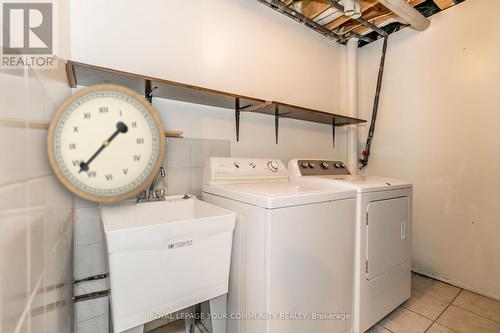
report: 1,38
